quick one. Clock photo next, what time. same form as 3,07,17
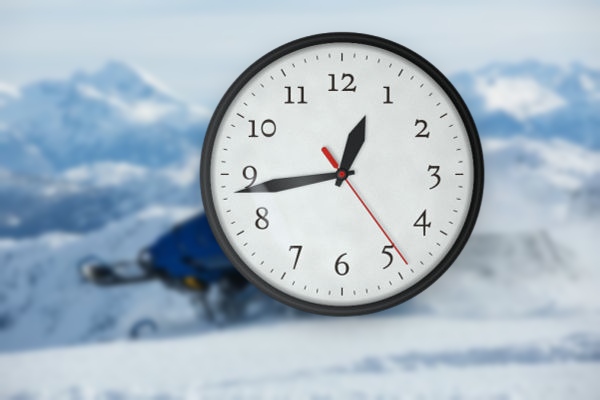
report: 12,43,24
